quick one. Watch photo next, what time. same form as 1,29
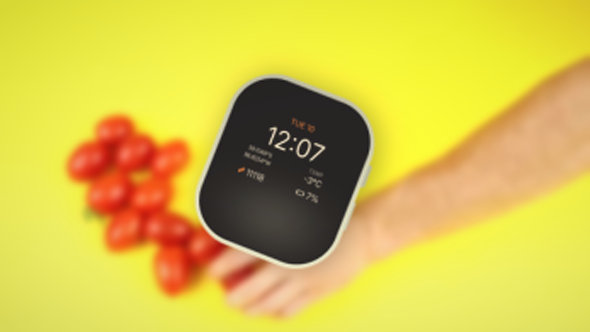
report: 12,07
